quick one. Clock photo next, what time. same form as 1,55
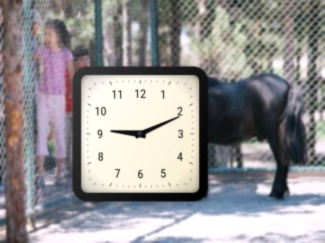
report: 9,11
